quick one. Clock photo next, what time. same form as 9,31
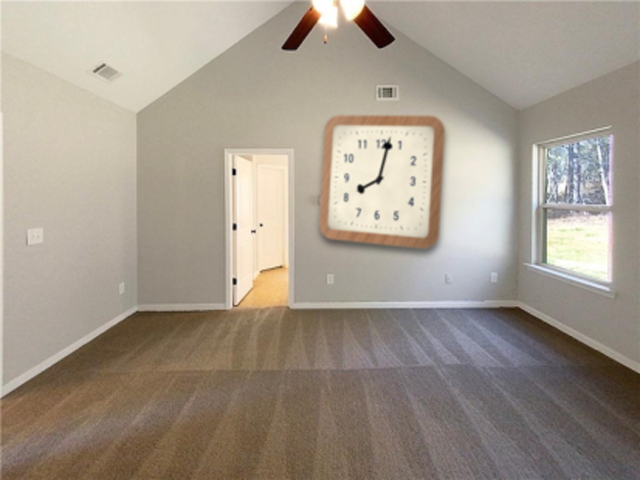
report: 8,02
